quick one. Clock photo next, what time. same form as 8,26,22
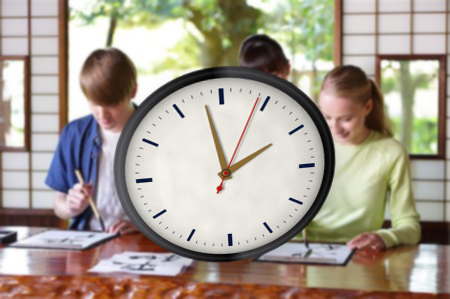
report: 1,58,04
